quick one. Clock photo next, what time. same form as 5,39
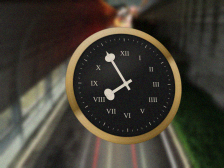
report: 7,55
